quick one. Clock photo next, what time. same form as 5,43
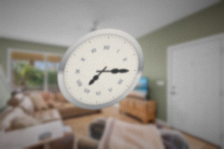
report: 7,15
